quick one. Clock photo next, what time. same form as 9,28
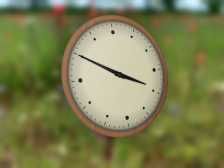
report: 3,50
